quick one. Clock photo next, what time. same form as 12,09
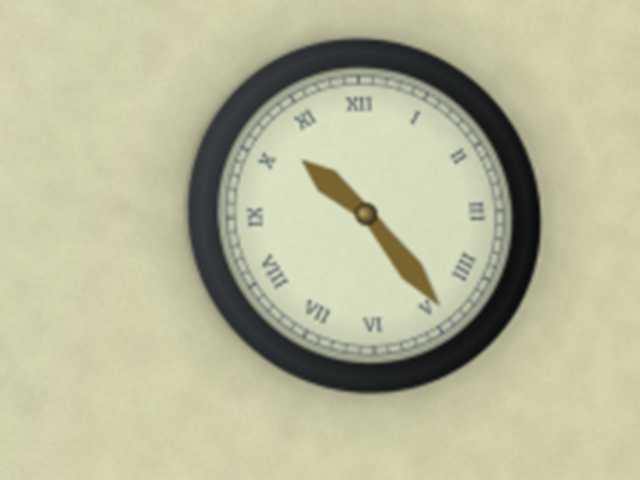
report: 10,24
